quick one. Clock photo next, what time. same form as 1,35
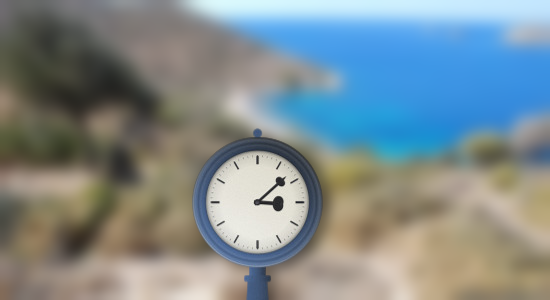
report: 3,08
